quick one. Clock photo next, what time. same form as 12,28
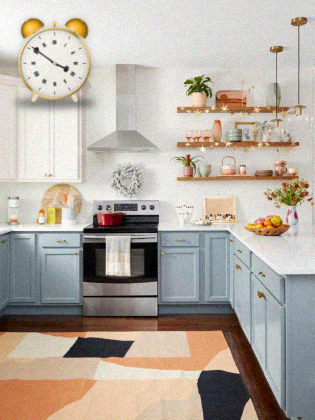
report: 3,51
